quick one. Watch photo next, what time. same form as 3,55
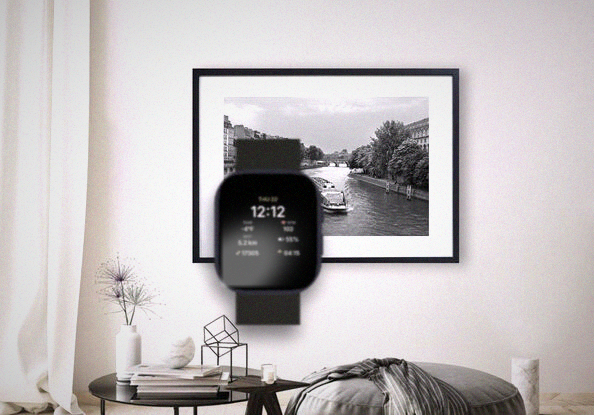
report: 12,12
